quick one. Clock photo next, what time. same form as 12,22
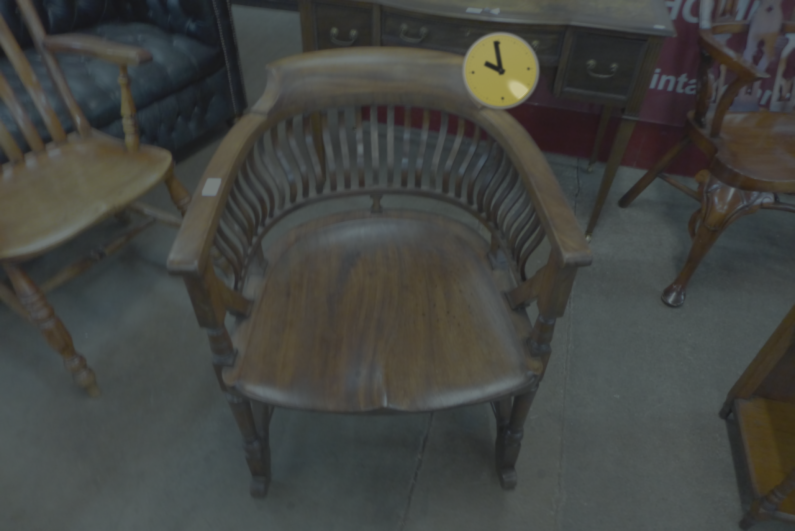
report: 9,59
